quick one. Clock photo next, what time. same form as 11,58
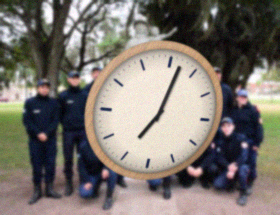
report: 7,02
